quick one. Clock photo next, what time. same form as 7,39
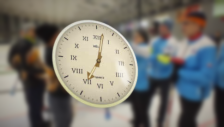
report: 7,02
